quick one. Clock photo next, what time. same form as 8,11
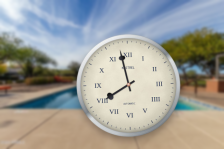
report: 7,58
